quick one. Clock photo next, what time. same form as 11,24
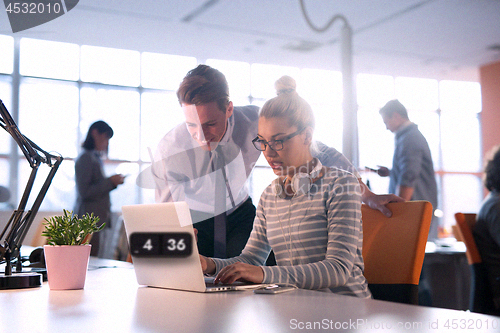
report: 4,36
